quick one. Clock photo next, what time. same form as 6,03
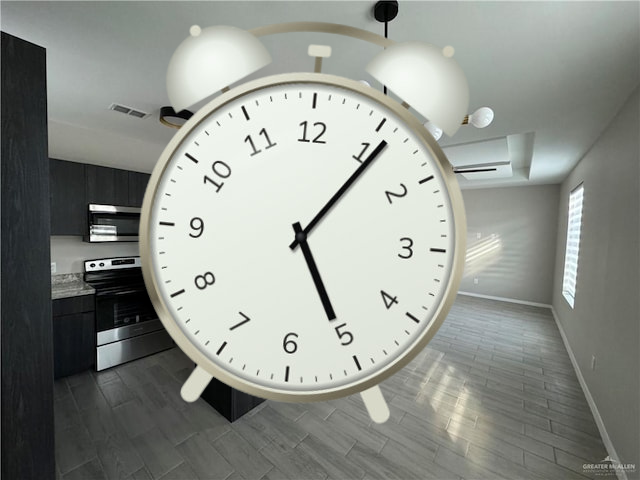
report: 5,06
